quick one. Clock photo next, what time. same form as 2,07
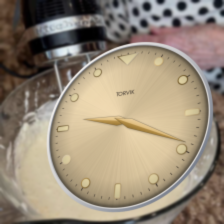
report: 9,19
